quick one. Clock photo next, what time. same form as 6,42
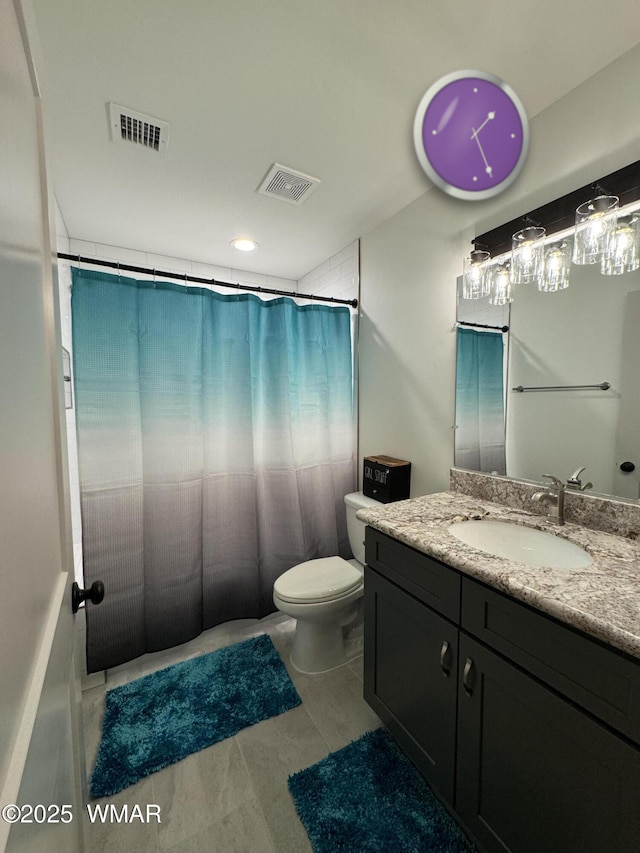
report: 1,26
